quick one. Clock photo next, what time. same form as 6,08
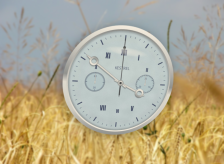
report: 3,51
